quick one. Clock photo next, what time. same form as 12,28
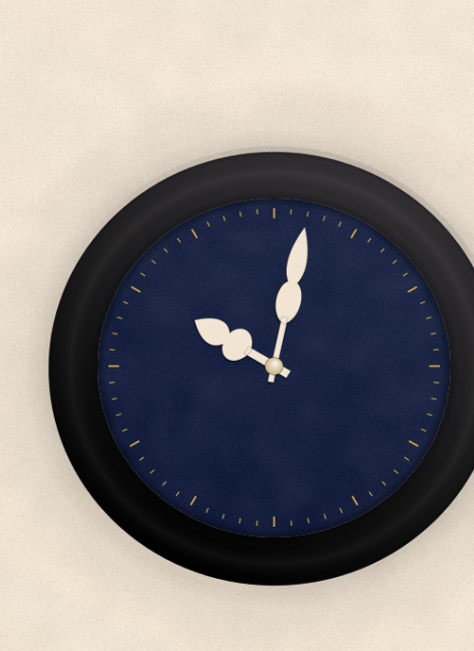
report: 10,02
